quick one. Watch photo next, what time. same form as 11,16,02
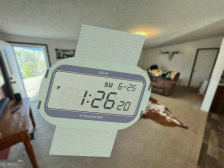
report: 1,26,20
